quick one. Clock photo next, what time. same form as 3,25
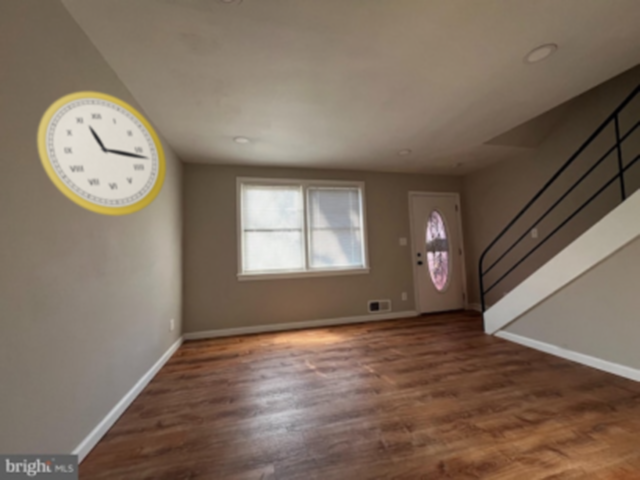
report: 11,17
